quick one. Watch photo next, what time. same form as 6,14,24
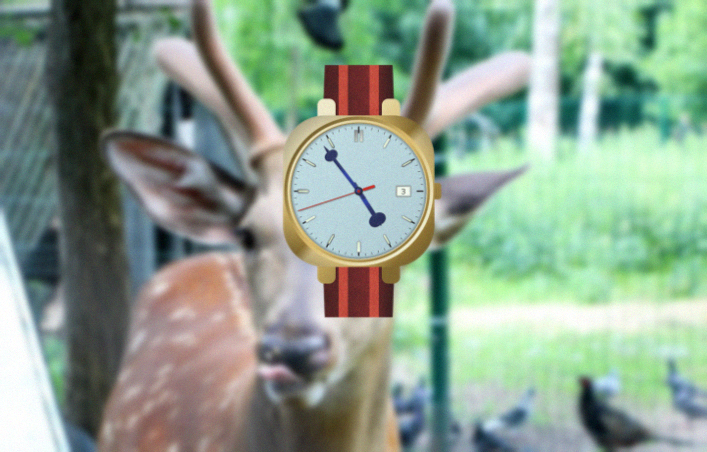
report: 4,53,42
